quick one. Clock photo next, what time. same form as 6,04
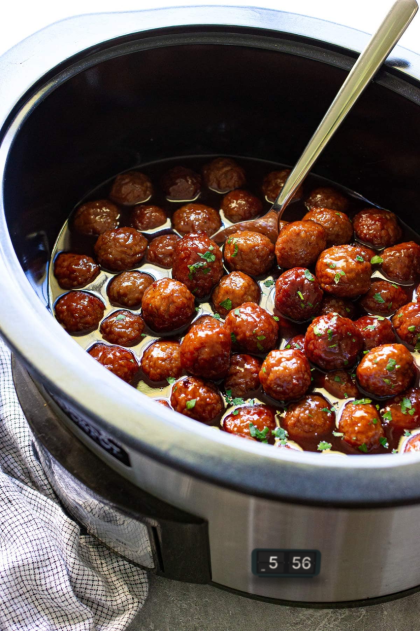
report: 5,56
